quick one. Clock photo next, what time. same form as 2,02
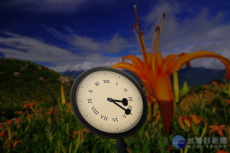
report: 3,22
